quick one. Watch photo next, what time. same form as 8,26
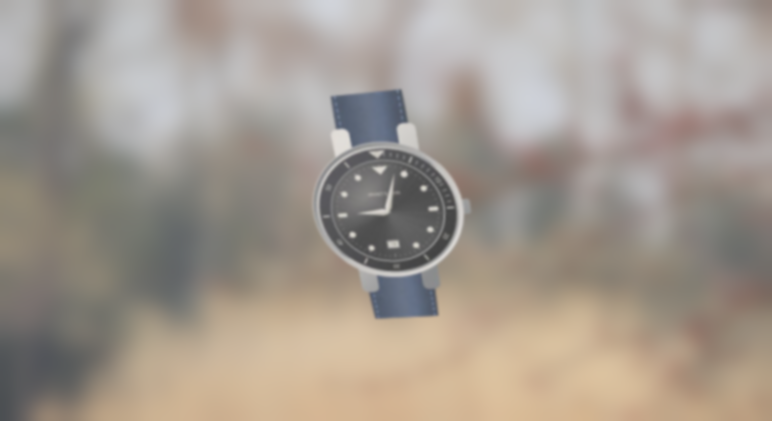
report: 9,03
